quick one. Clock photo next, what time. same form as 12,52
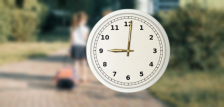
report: 9,01
